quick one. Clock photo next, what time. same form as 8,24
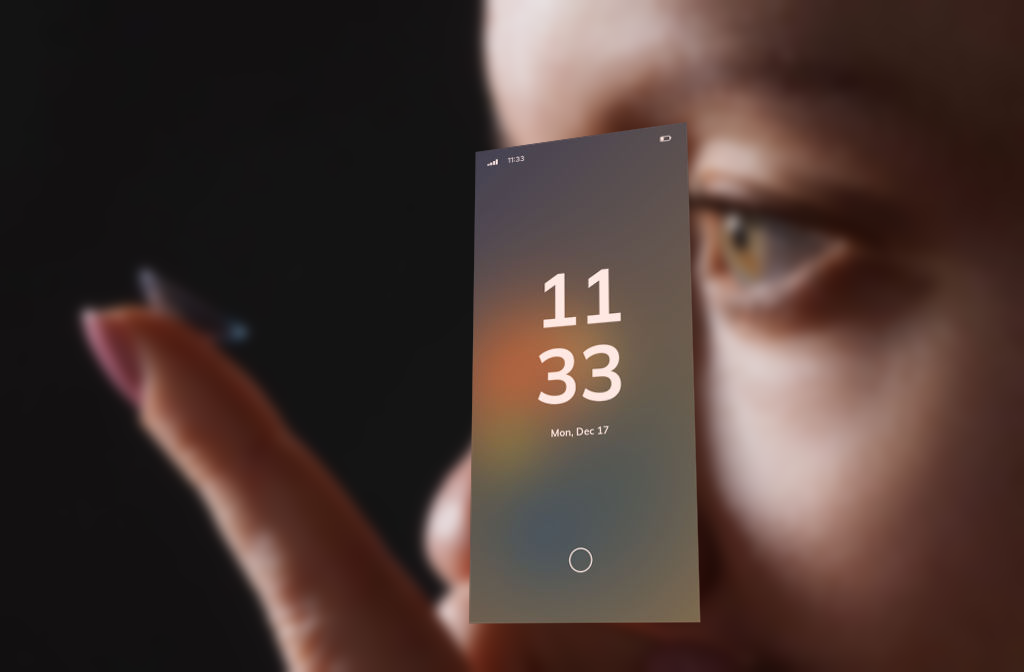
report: 11,33
